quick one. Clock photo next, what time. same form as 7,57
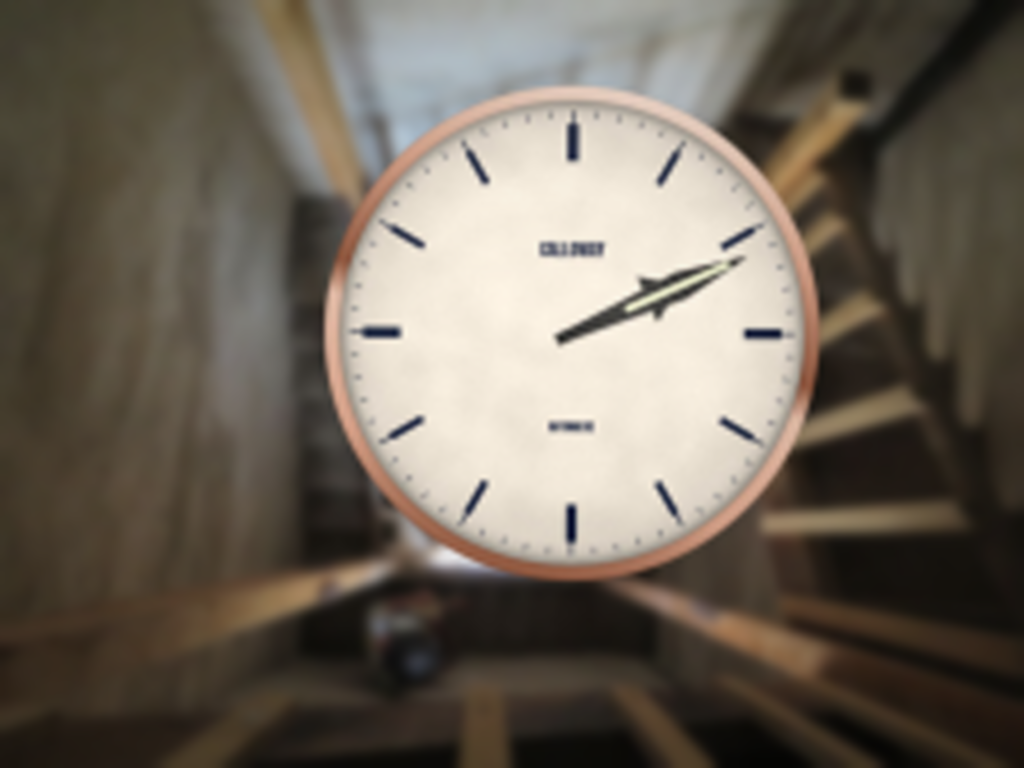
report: 2,11
